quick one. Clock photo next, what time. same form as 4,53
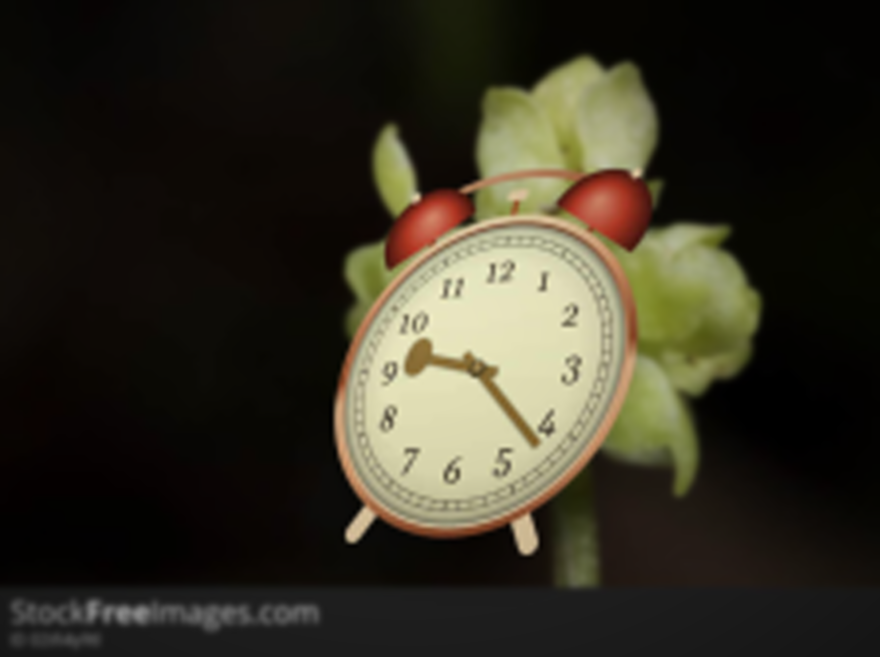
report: 9,22
